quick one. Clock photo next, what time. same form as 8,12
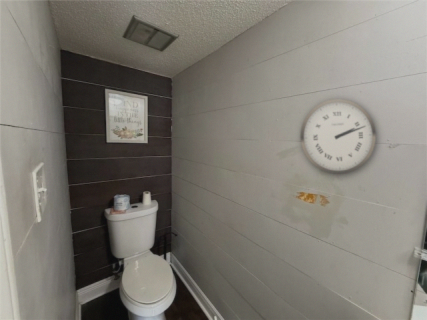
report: 2,12
